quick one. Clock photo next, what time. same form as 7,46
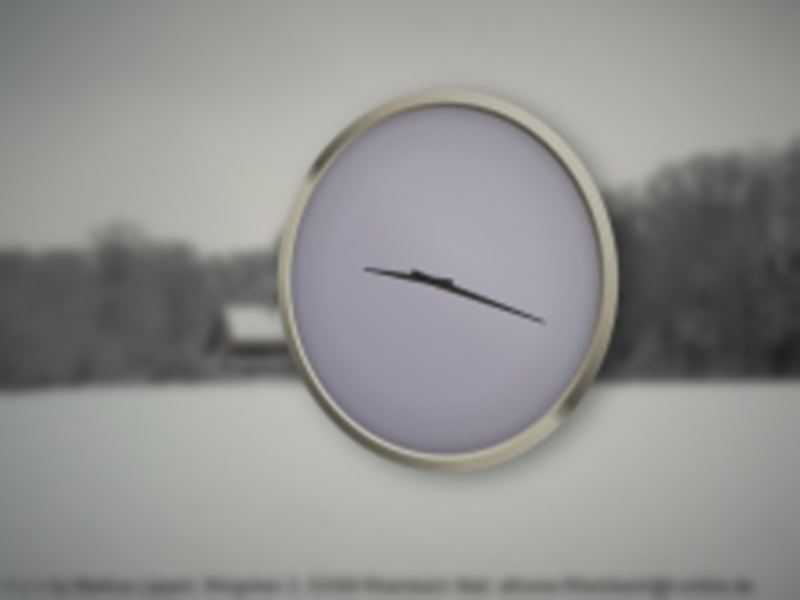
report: 9,18
